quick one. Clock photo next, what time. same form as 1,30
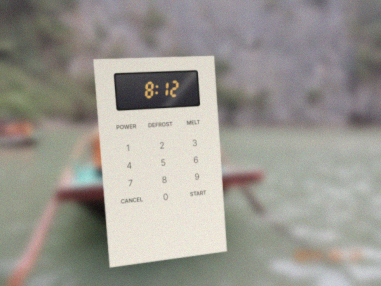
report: 8,12
